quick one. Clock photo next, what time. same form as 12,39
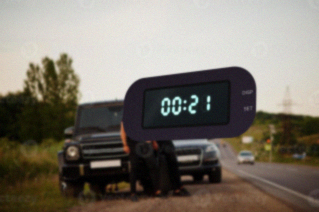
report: 0,21
